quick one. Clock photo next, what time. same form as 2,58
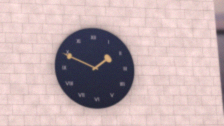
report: 1,49
